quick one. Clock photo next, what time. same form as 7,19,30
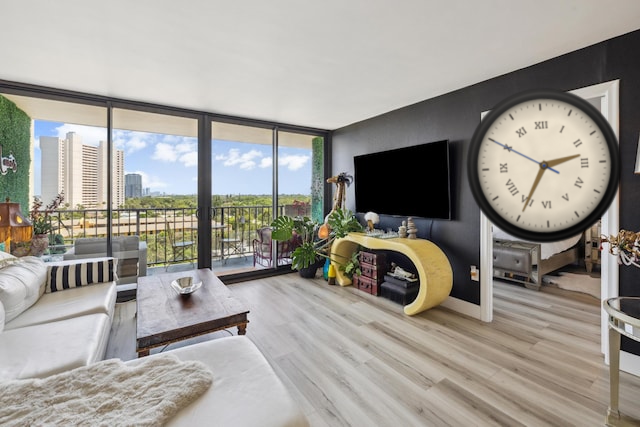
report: 2,34,50
